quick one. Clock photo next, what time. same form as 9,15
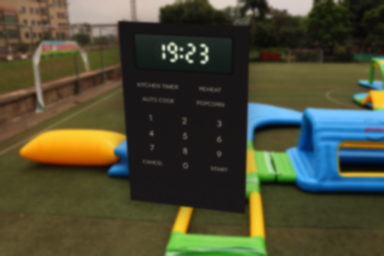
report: 19,23
